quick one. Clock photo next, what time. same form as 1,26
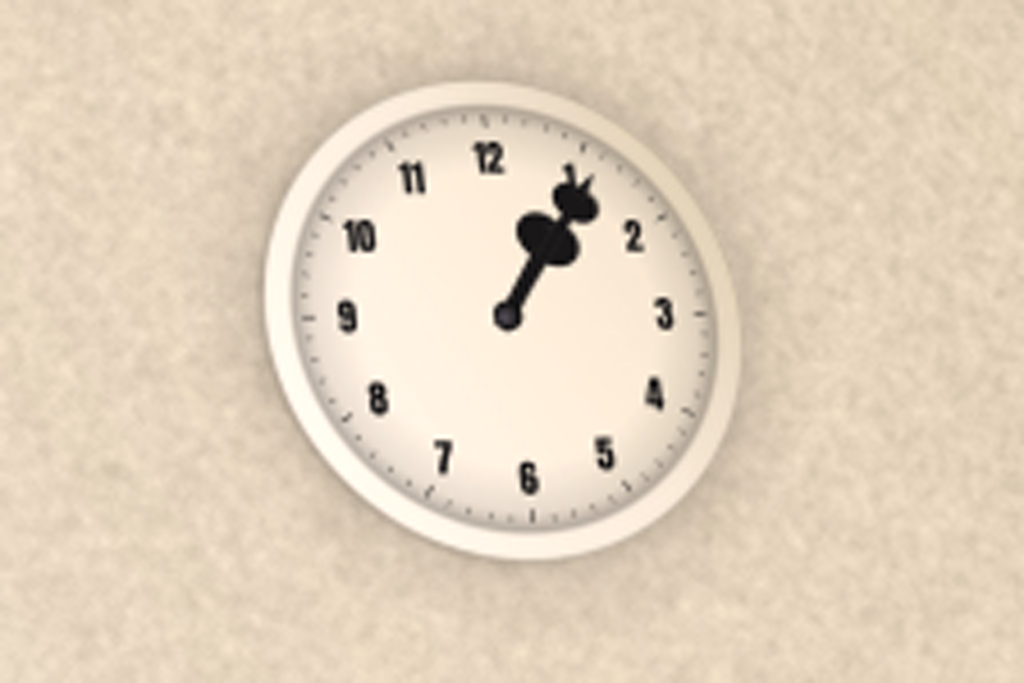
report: 1,06
